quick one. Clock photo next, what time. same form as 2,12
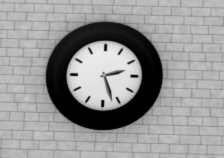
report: 2,27
